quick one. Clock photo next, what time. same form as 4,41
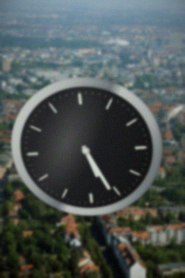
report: 5,26
